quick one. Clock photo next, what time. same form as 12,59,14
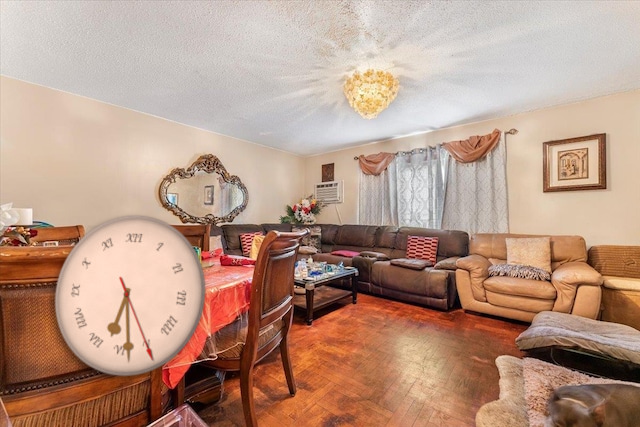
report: 6,28,25
